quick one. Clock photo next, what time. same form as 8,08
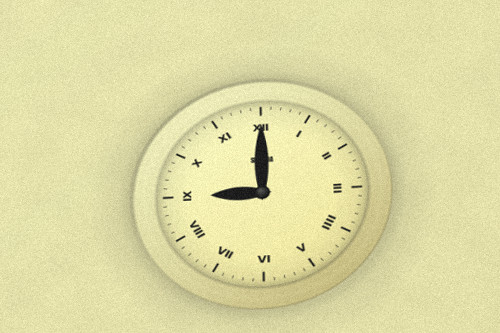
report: 9,00
